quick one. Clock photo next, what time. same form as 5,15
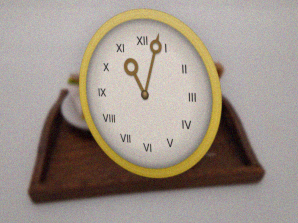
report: 11,03
